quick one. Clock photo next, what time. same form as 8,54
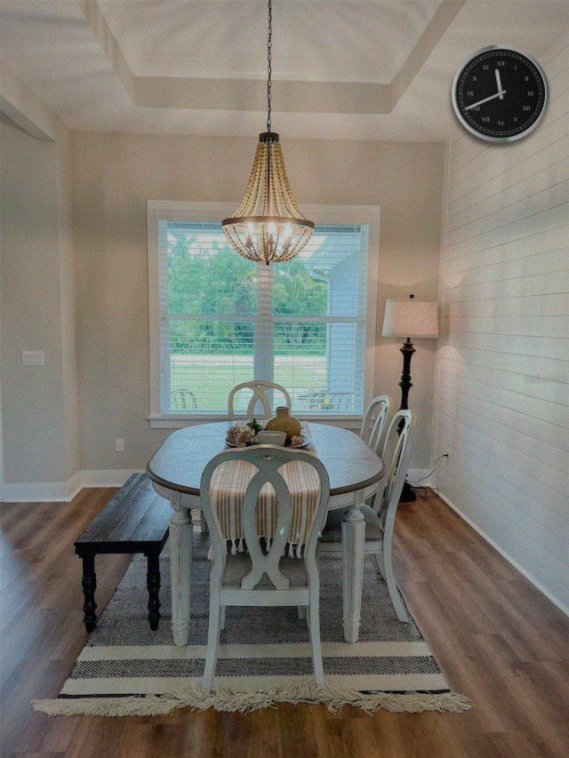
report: 11,41
